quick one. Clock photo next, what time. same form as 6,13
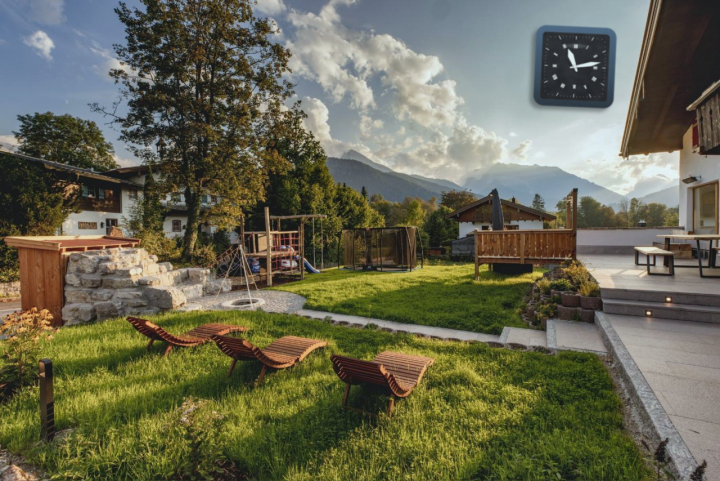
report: 11,13
